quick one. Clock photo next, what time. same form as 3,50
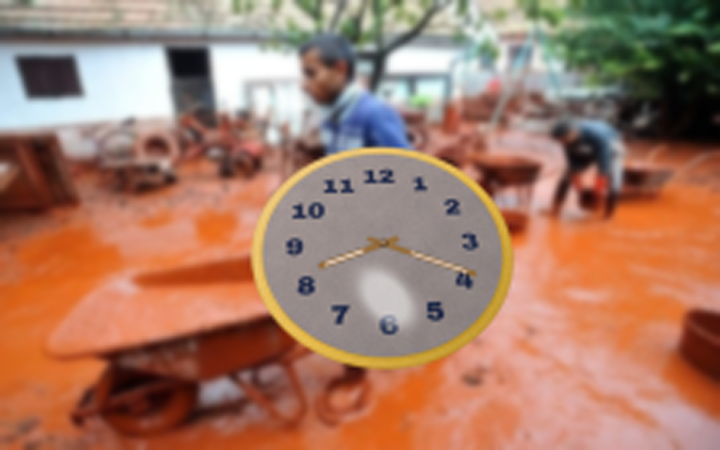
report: 8,19
